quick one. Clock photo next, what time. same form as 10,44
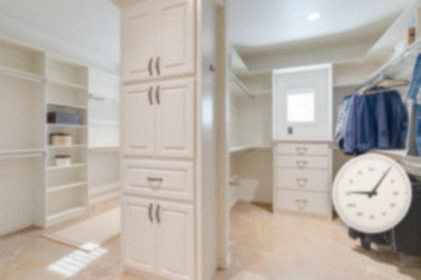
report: 9,06
